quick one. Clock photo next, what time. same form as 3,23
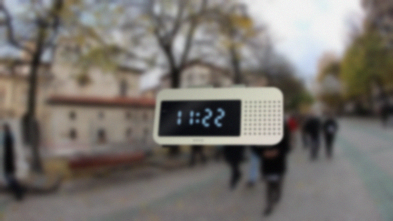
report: 11,22
